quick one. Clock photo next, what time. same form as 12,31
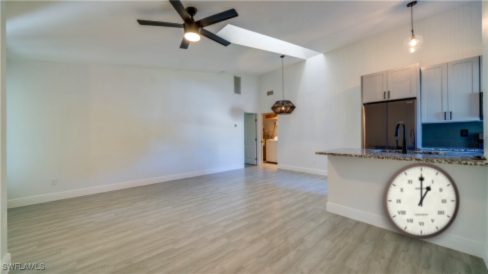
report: 1,00
